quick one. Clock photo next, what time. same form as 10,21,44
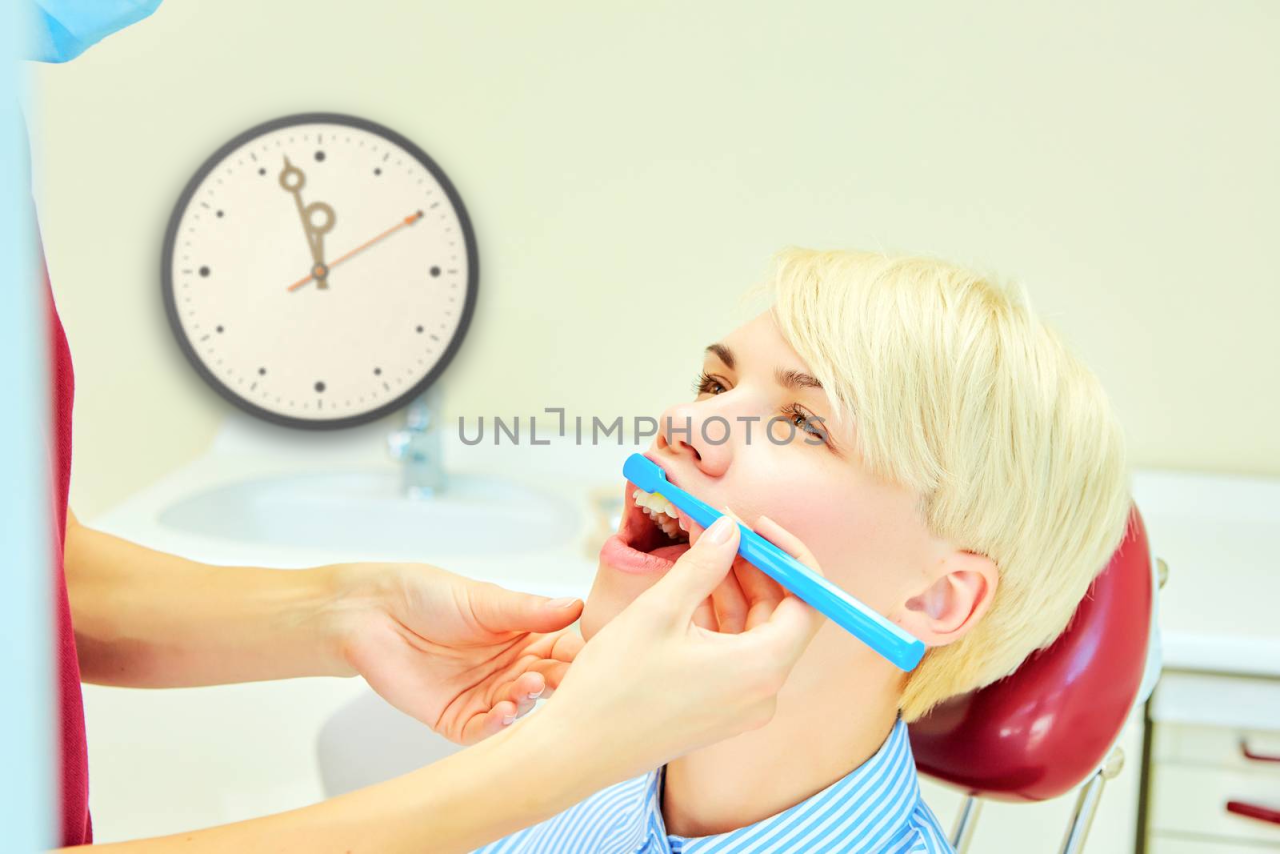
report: 11,57,10
